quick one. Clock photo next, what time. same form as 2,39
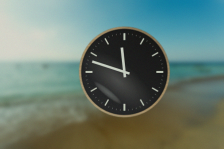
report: 11,48
